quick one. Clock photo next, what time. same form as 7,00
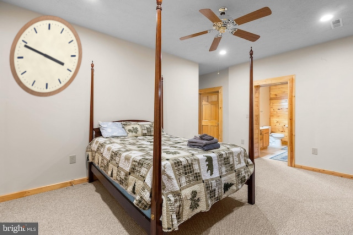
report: 3,49
